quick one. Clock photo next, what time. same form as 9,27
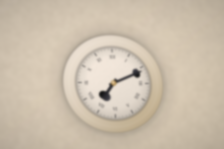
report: 7,11
